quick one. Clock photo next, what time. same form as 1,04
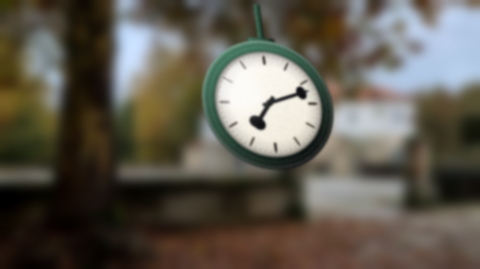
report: 7,12
